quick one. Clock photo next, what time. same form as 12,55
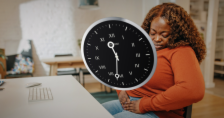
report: 11,32
